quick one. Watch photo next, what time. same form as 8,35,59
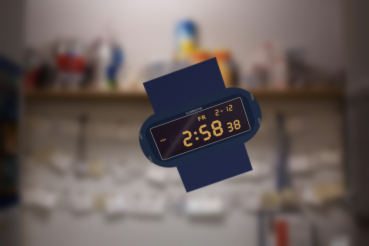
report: 2,58,38
